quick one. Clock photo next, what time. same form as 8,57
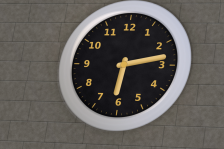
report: 6,13
